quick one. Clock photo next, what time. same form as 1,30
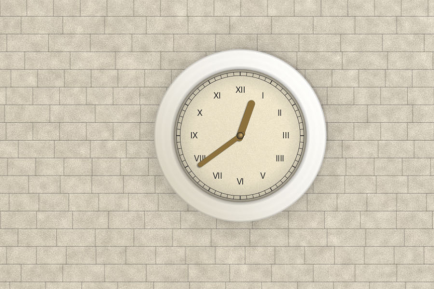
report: 12,39
